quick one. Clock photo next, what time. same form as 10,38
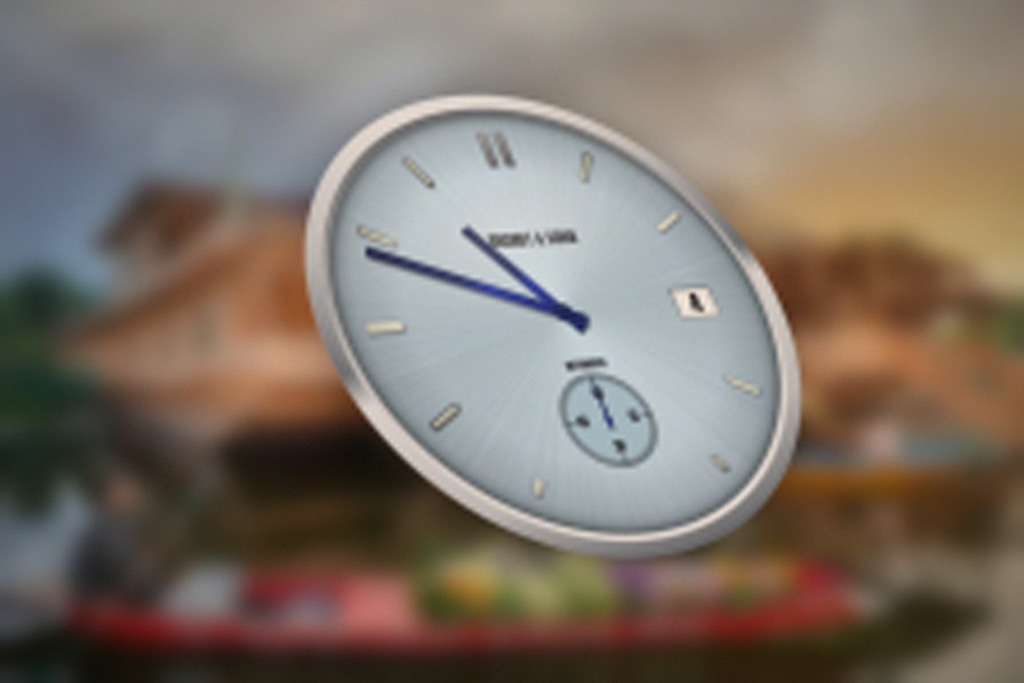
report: 10,49
